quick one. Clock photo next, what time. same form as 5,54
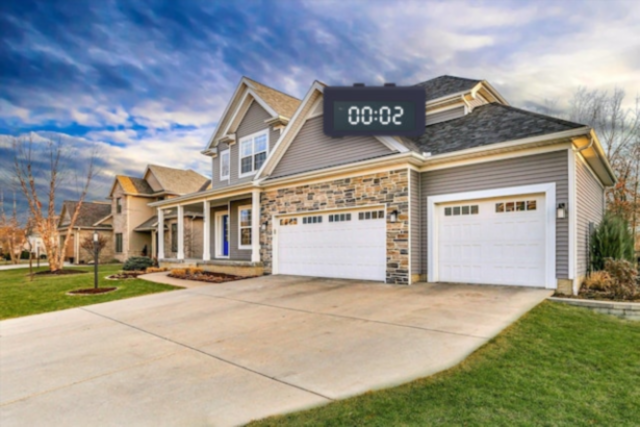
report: 0,02
